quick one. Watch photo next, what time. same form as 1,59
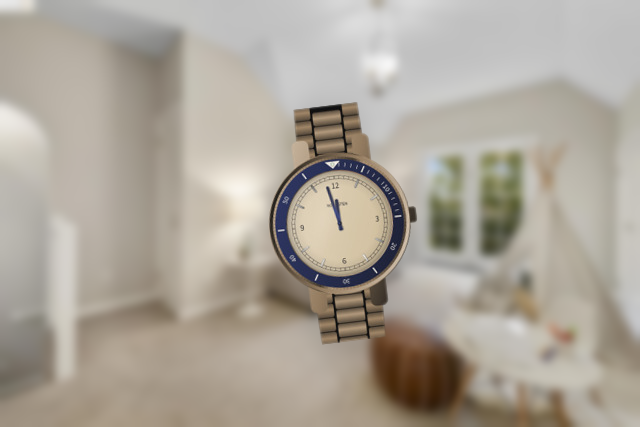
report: 11,58
